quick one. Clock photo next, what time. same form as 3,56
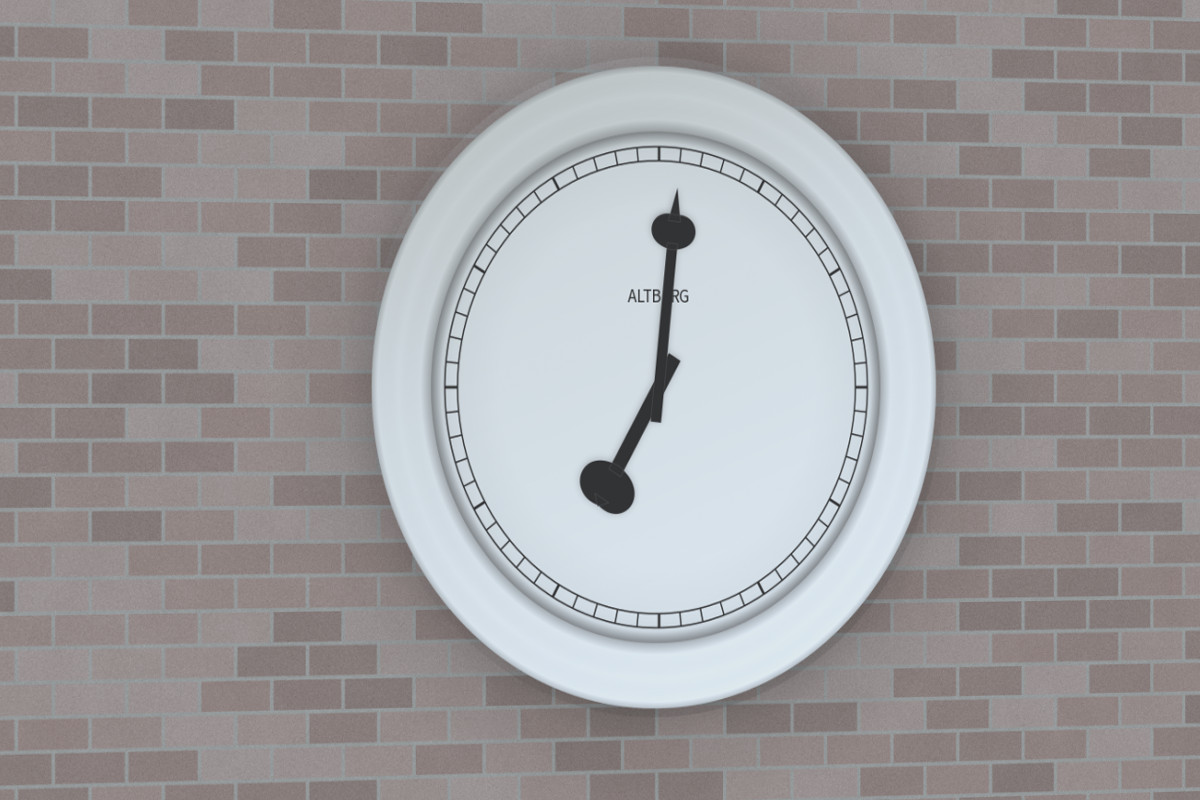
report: 7,01
